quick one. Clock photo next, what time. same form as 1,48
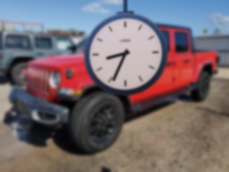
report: 8,34
